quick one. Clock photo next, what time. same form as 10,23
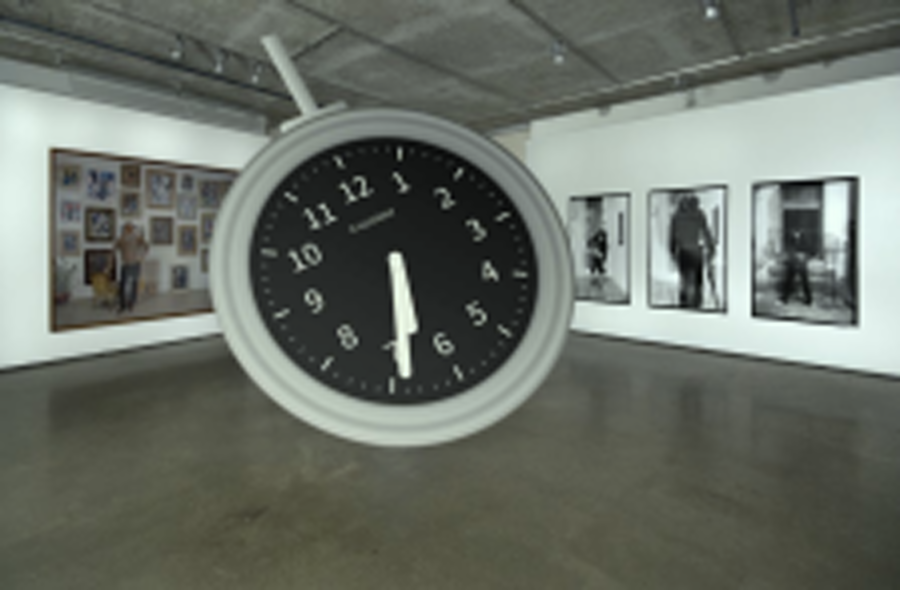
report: 6,34
